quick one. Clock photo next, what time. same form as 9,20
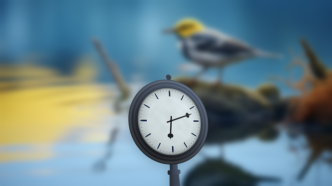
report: 6,12
